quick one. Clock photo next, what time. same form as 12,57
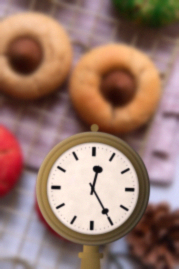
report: 12,25
